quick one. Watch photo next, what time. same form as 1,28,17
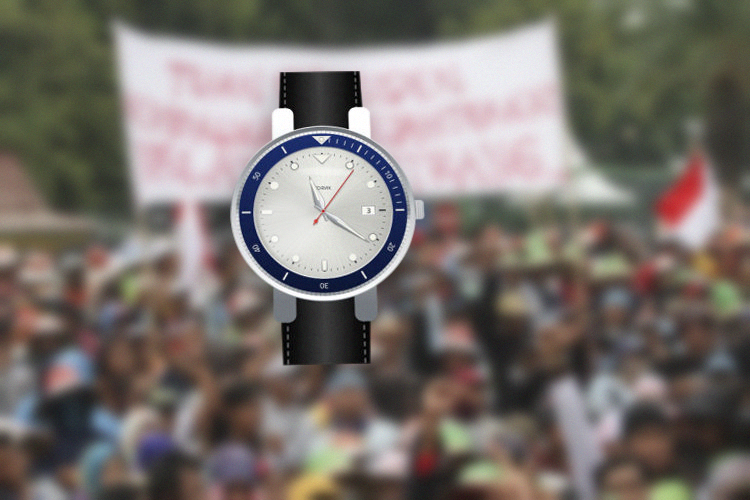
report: 11,21,06
